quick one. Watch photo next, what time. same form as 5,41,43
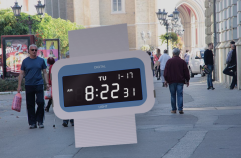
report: 8,22,31
